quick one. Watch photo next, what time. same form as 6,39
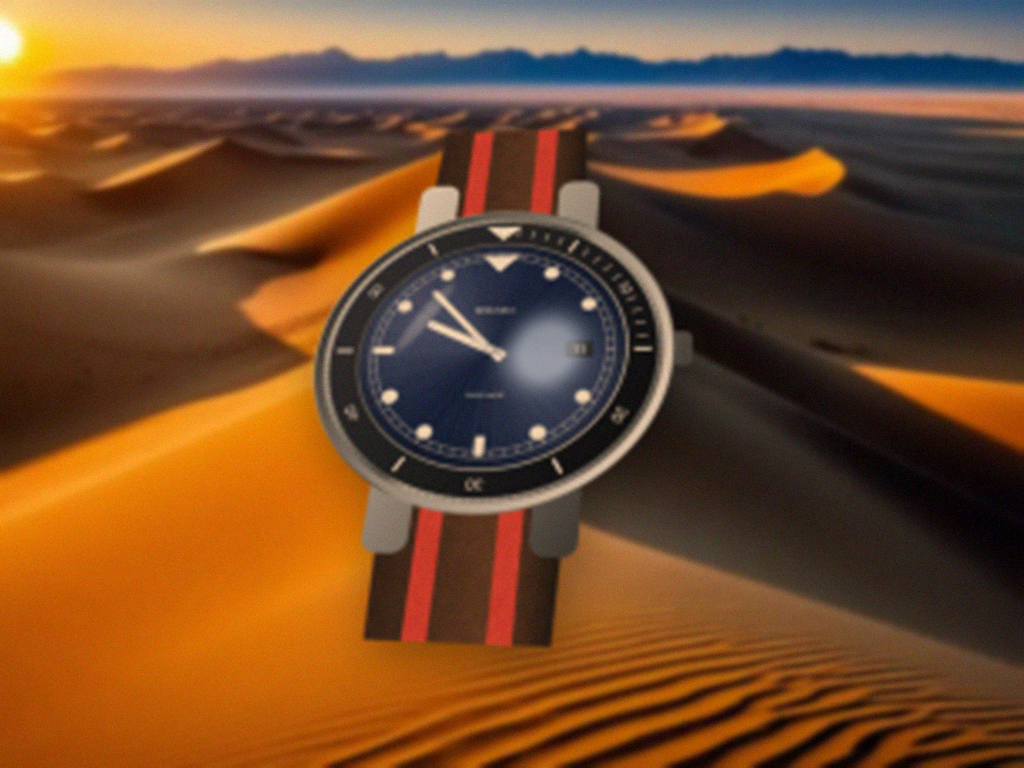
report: 9,53
